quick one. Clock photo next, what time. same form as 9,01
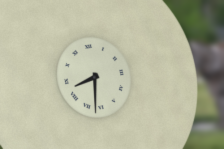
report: 8,32
